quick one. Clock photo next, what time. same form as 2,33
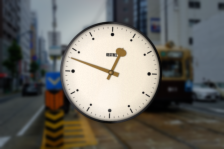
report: 12,48
